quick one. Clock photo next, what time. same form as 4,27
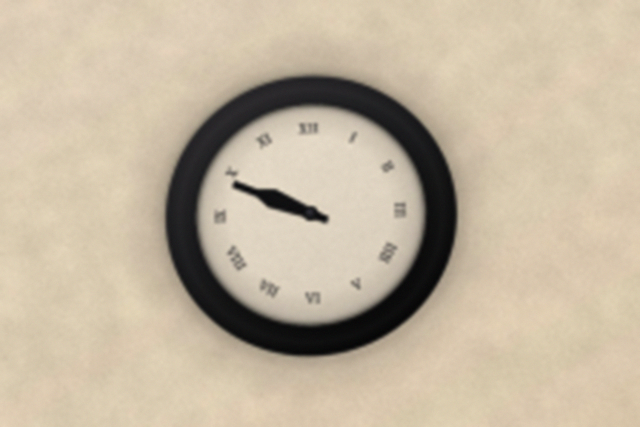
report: 9,49
